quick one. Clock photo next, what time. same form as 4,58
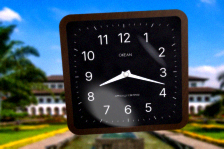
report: 8,18
